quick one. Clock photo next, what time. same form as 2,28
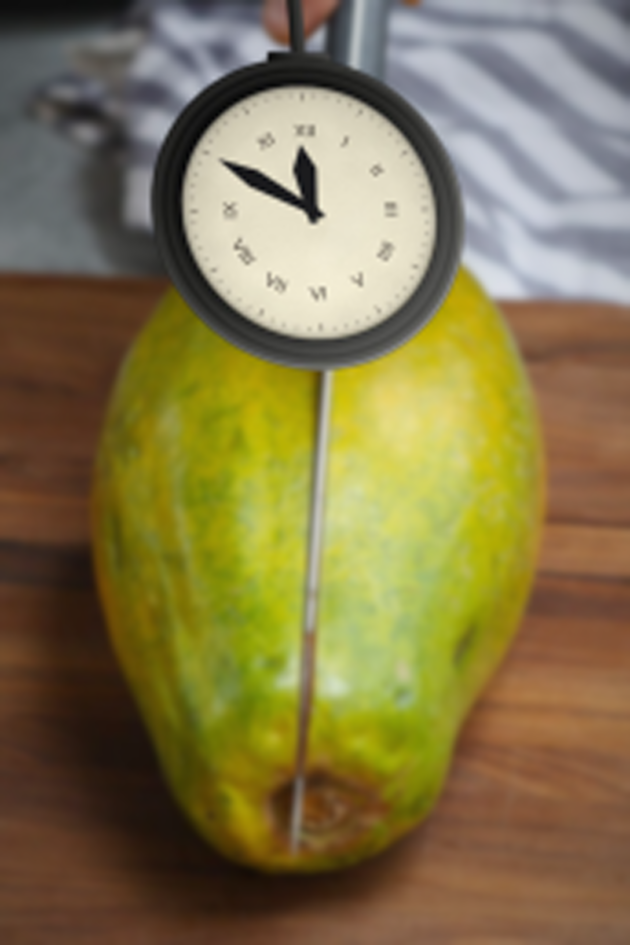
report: 11,50
